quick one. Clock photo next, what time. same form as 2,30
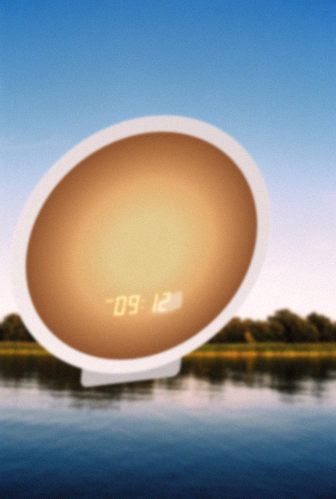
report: 9,12
